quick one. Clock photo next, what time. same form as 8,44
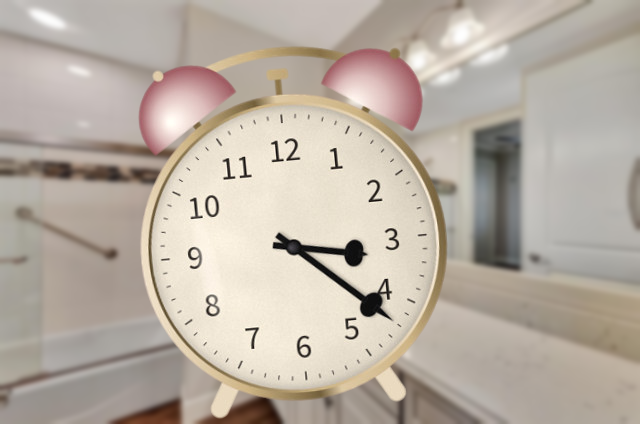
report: 3,22
